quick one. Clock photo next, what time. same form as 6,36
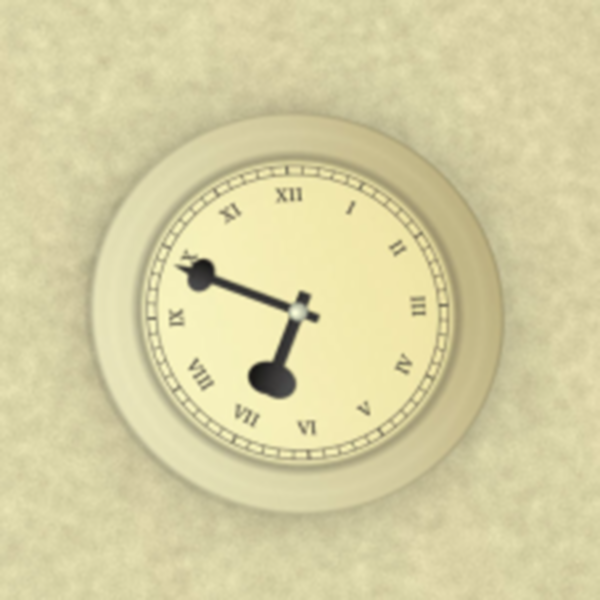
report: 6,49
